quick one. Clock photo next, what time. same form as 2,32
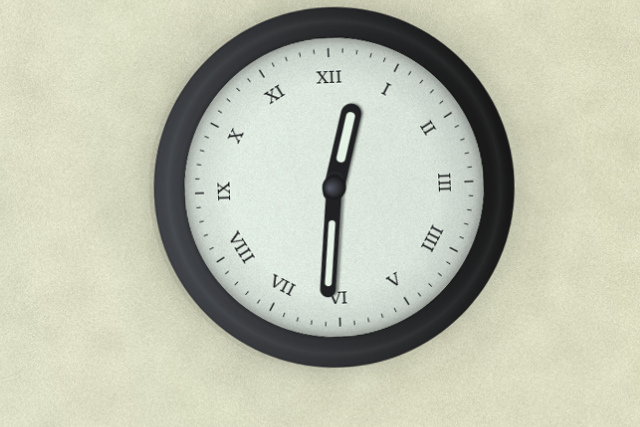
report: 12,31
